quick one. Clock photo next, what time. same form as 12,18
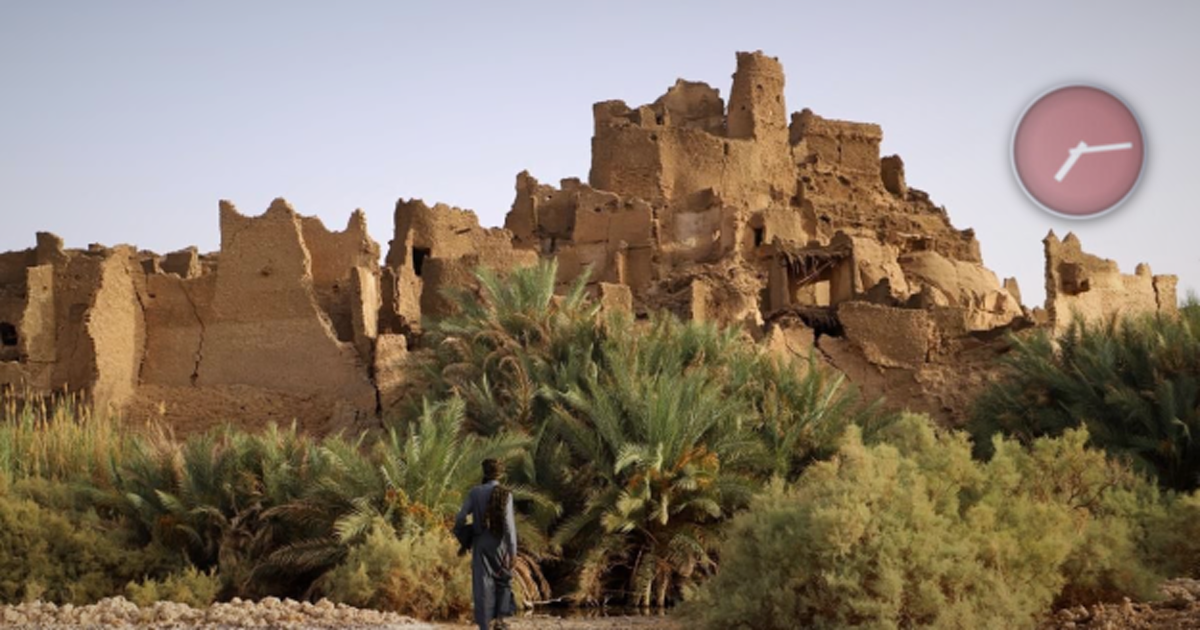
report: 7,14
